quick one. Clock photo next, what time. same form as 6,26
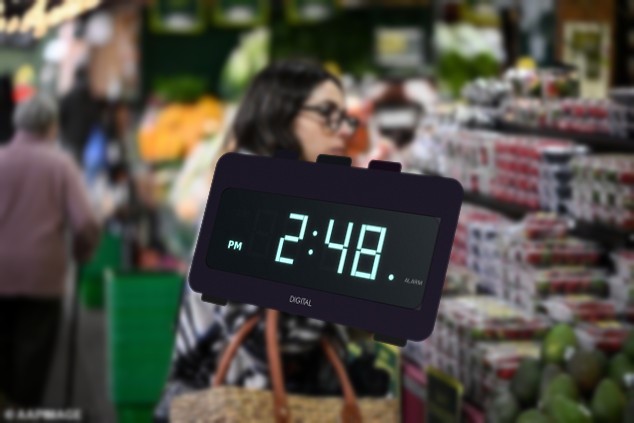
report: 2,48
